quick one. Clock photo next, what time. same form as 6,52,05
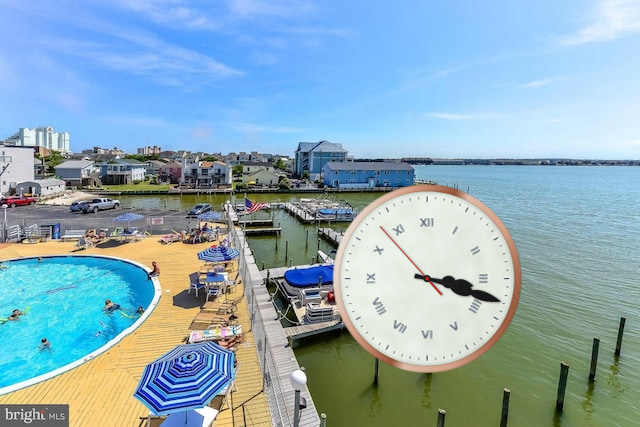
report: 3,17,53
